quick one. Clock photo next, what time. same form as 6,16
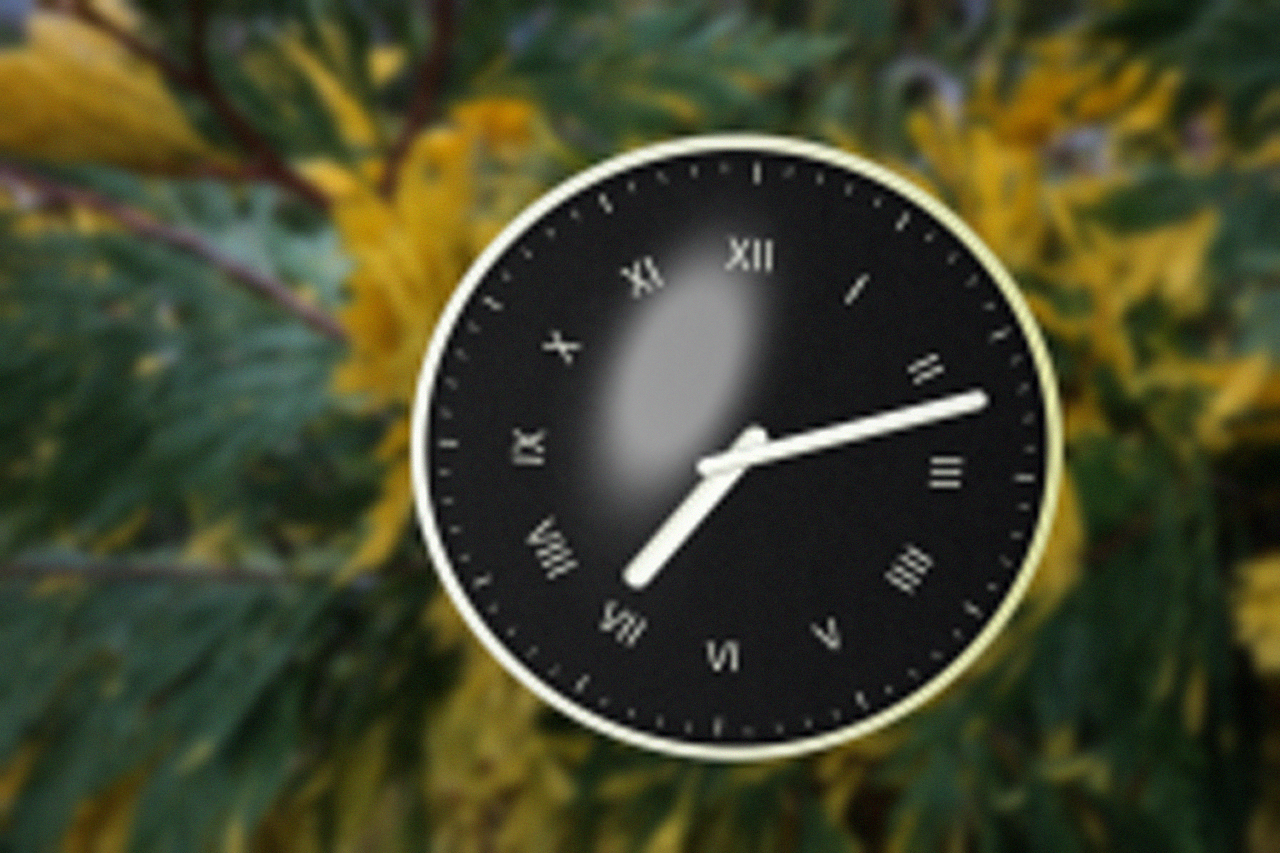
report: 7,12
